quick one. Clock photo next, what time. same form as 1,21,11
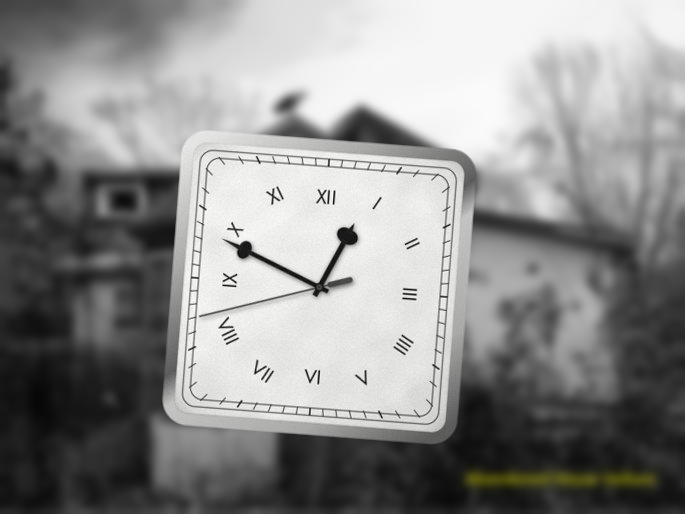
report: 12,48,42
